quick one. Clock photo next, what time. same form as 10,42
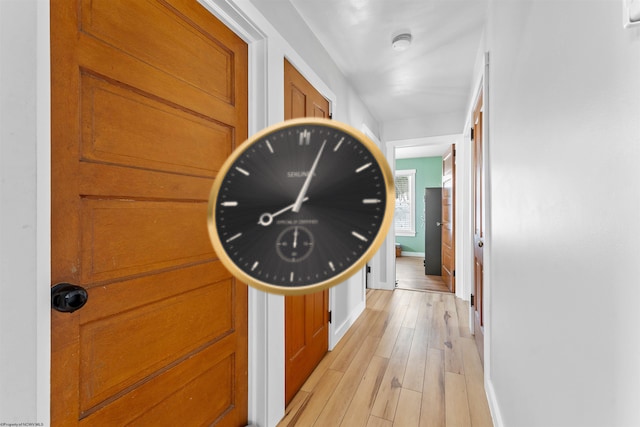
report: 8,03
